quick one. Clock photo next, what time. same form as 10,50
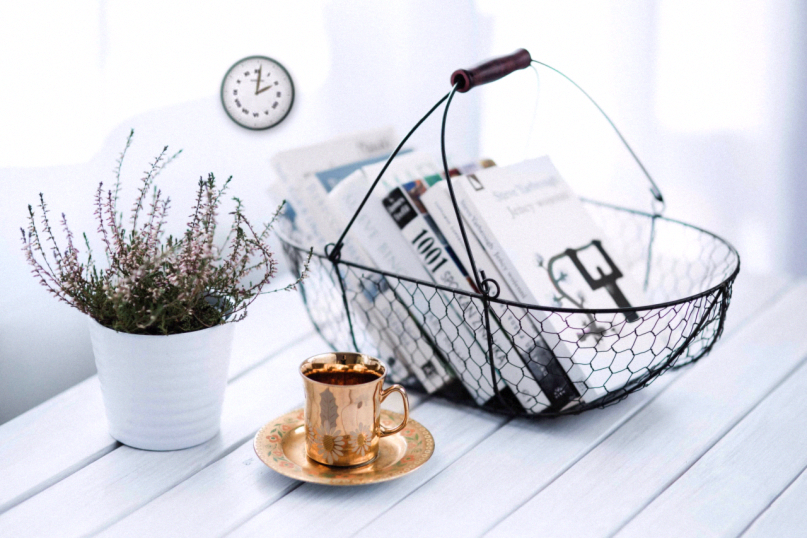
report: 2,01
